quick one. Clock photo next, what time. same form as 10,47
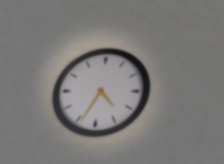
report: 4,34
